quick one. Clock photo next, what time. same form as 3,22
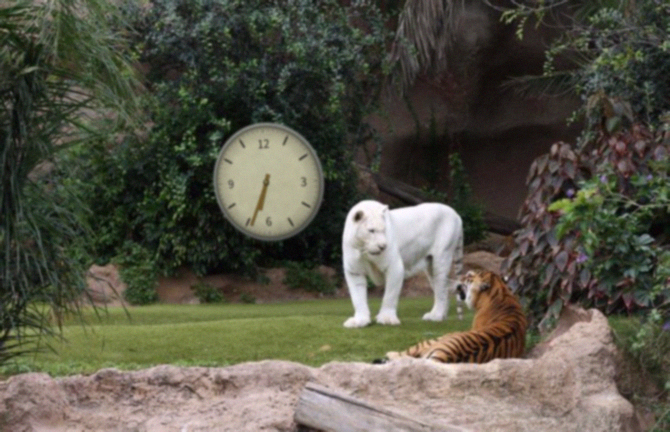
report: 6,34
